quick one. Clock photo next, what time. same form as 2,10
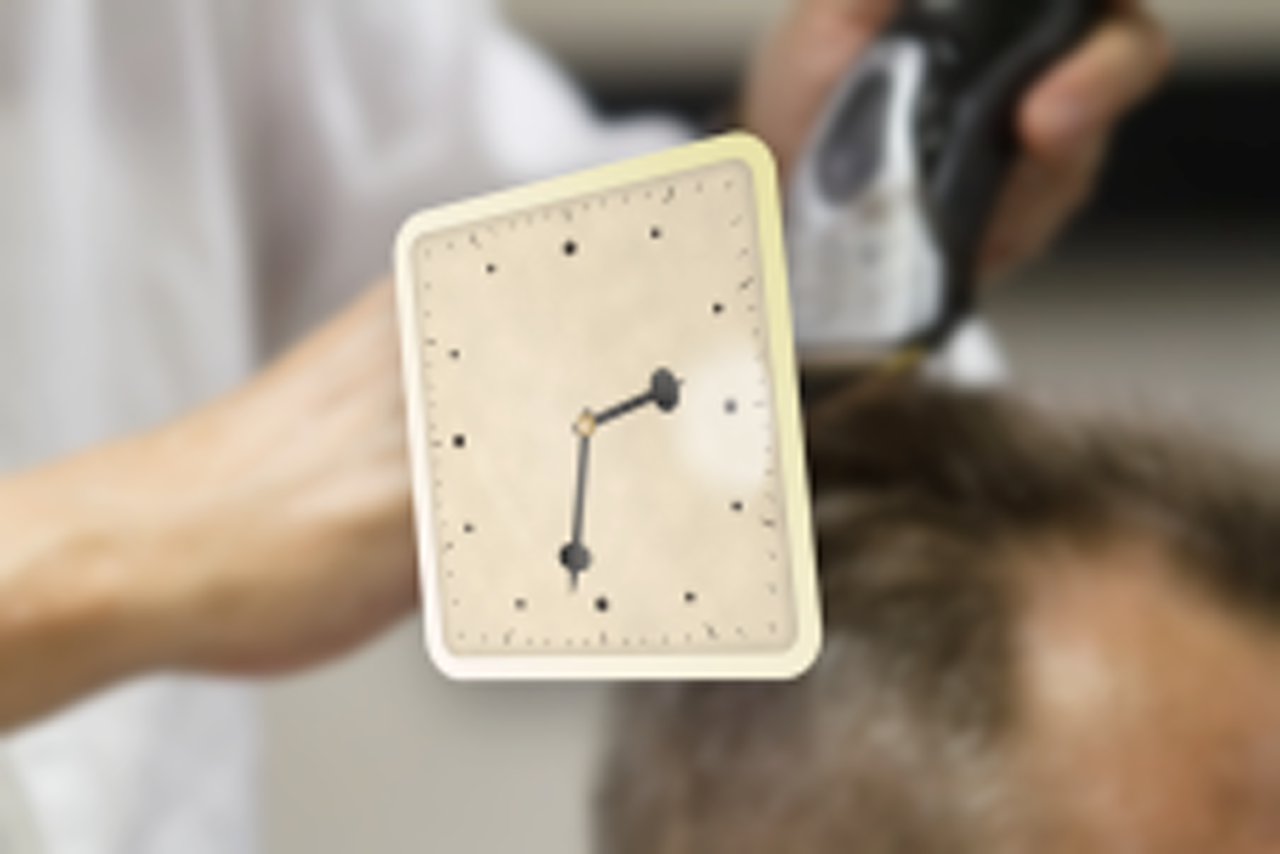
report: 2,32
